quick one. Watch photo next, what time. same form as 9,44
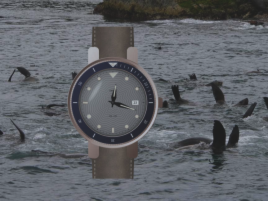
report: 12,18
